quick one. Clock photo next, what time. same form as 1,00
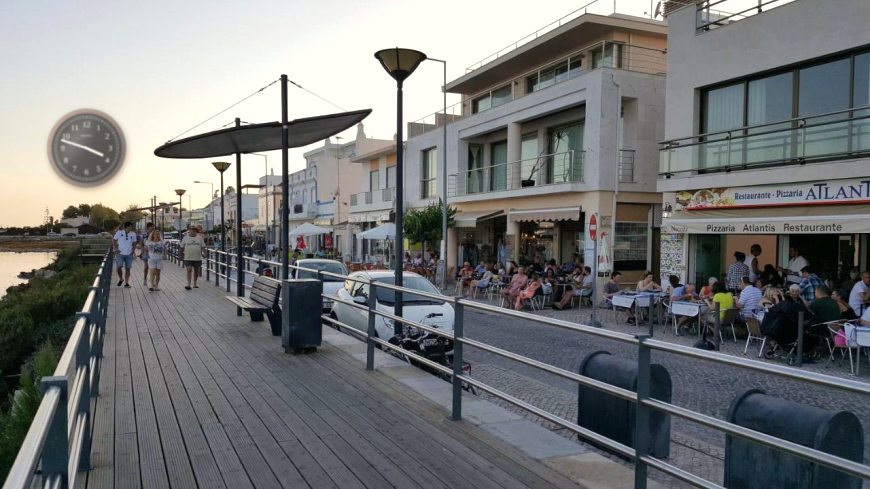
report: 3,48
